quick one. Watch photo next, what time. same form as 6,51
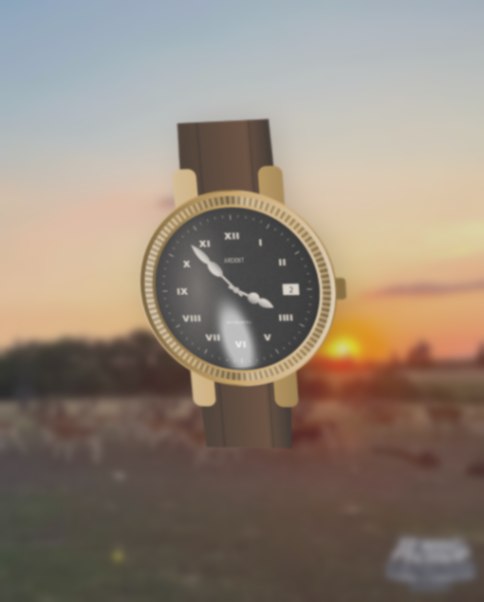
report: 3,53
